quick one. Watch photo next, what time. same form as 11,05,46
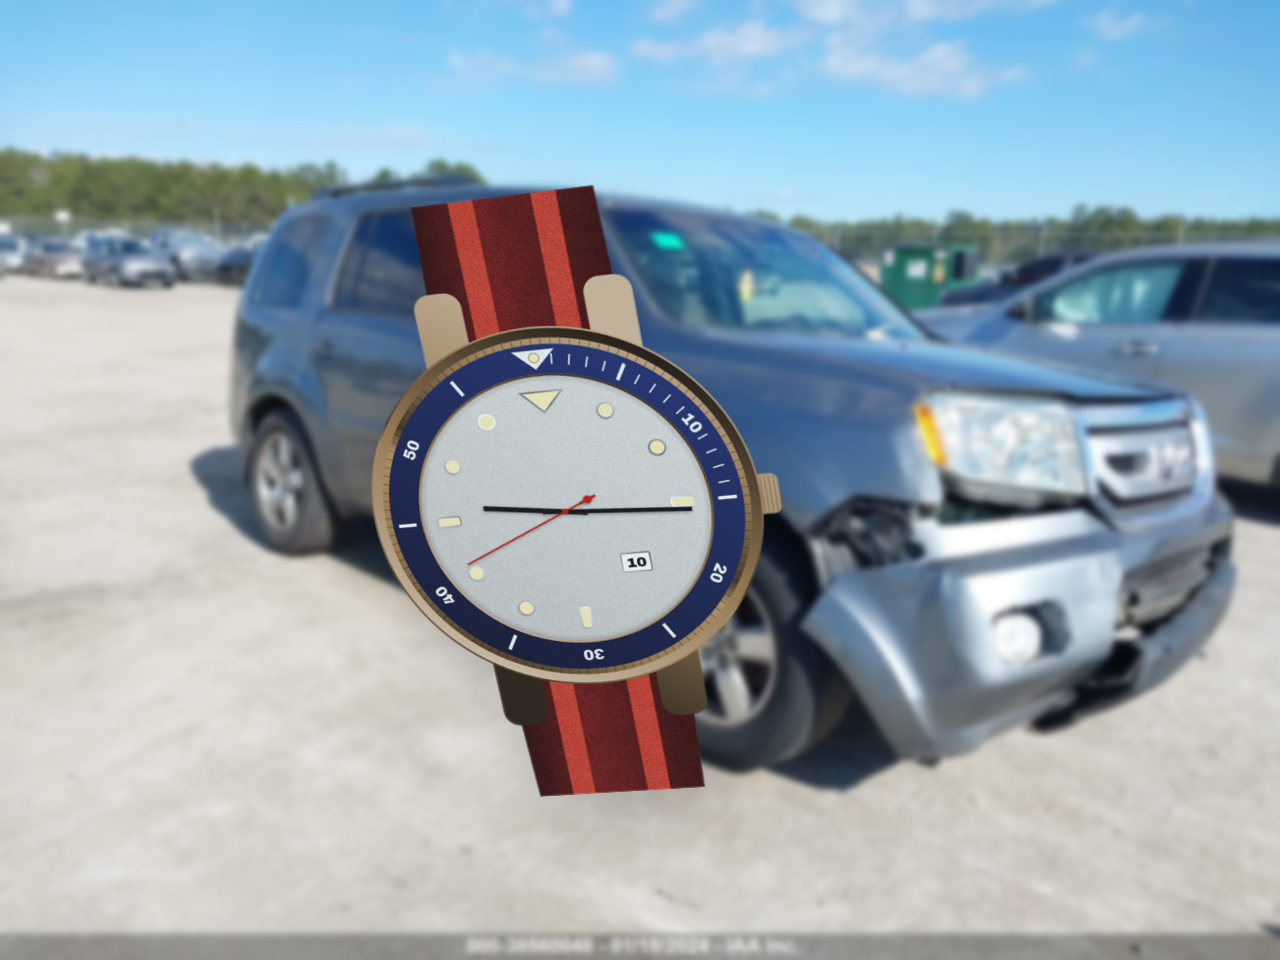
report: 9,15,41
